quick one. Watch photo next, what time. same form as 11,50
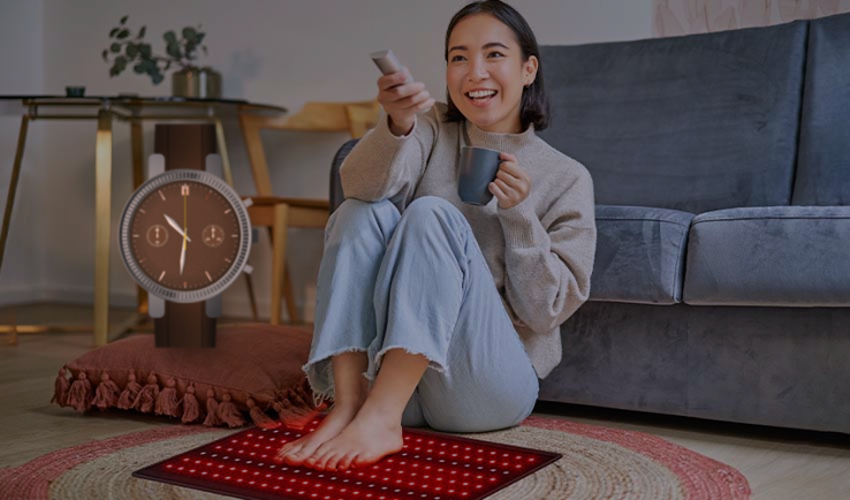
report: 10,31
